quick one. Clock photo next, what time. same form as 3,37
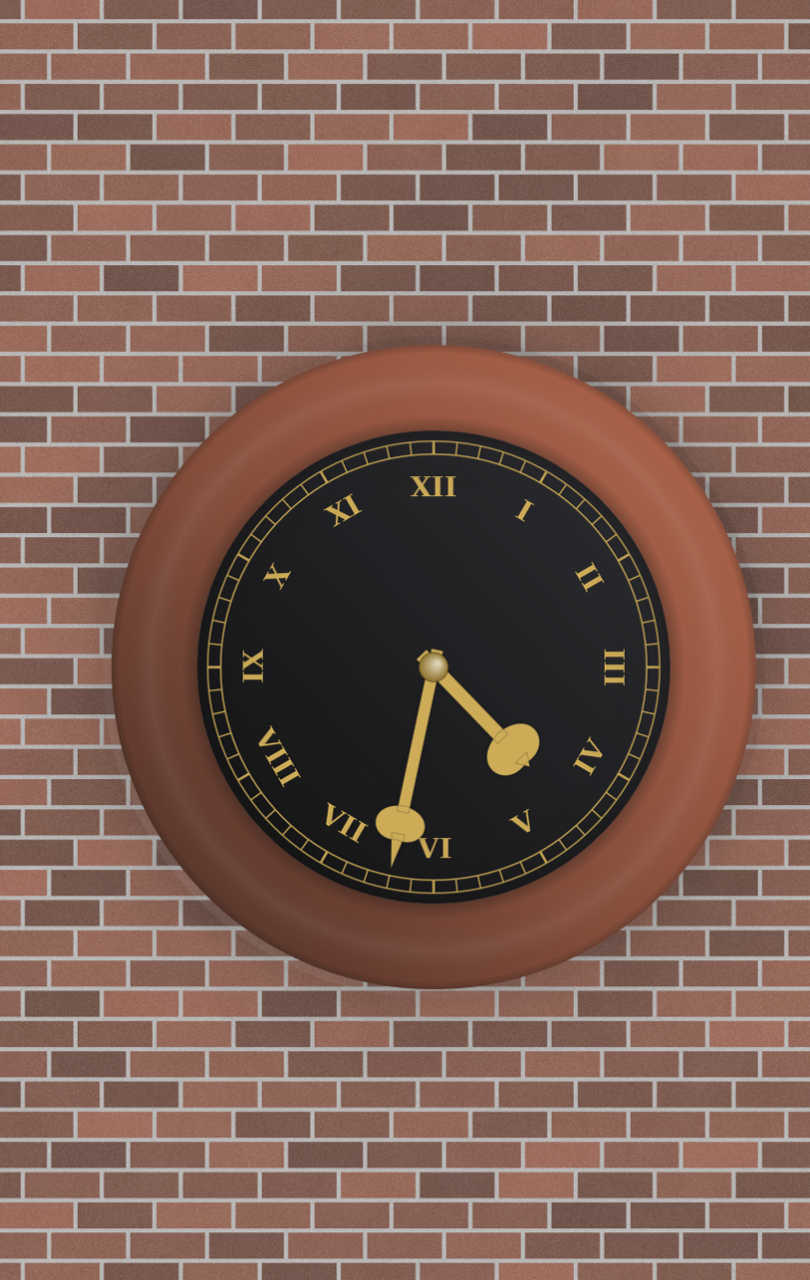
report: 4,32
